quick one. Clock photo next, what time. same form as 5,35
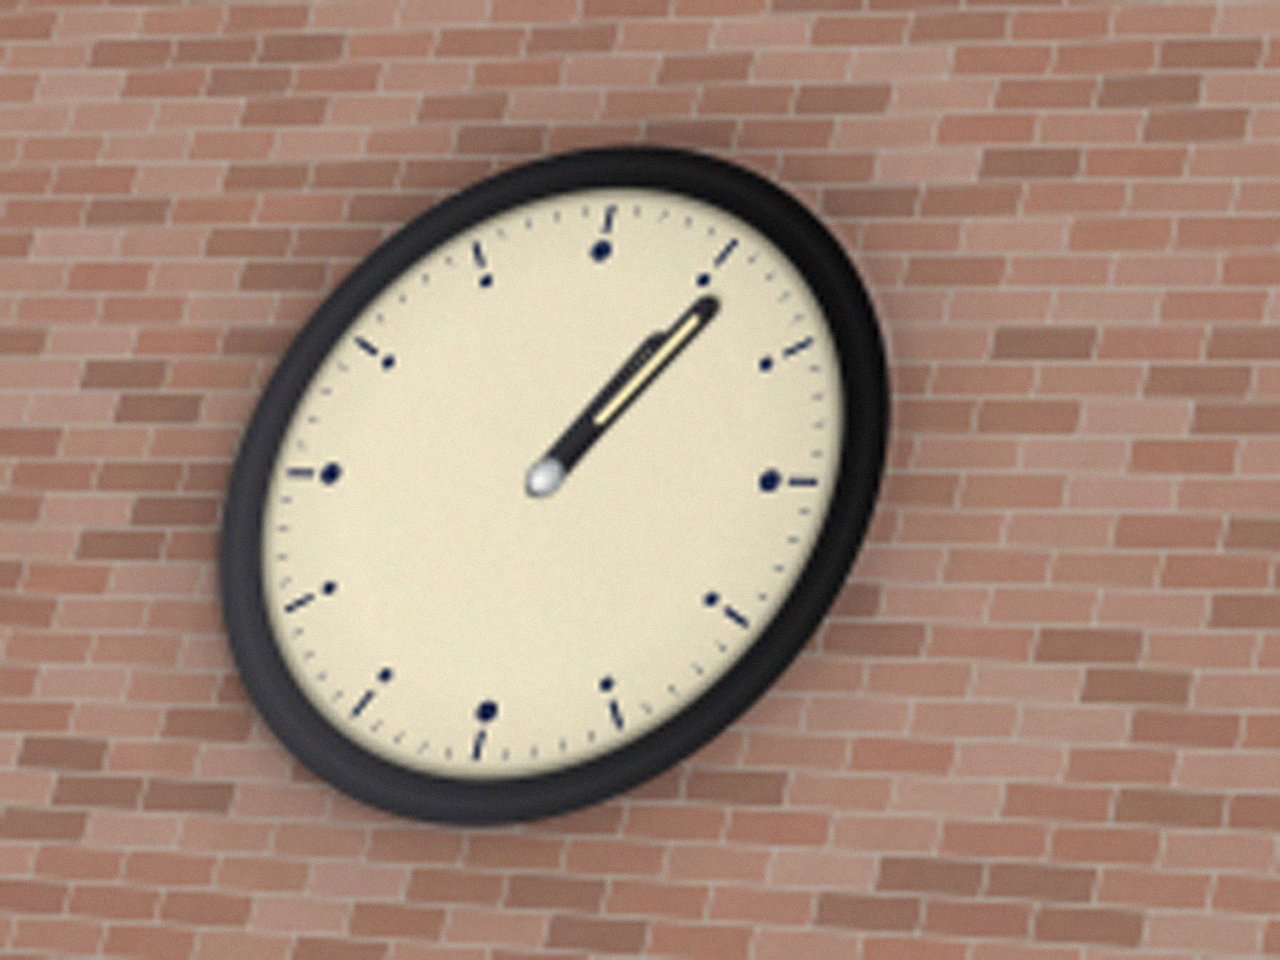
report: 1,06
